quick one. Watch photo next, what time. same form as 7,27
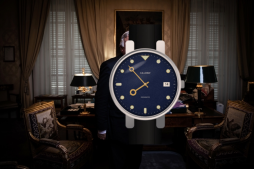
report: 7,53
